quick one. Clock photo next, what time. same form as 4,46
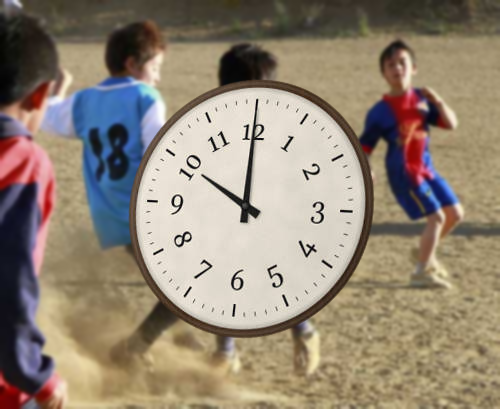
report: 10,00
